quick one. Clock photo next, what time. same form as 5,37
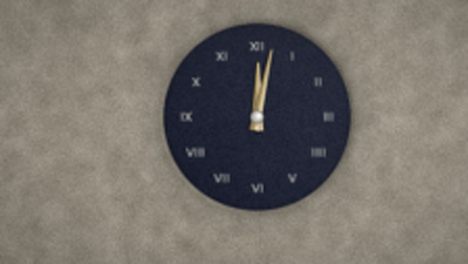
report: 12,02
